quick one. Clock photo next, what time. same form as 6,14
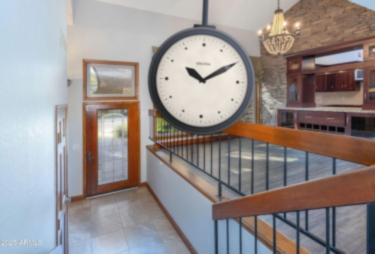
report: 10,10
